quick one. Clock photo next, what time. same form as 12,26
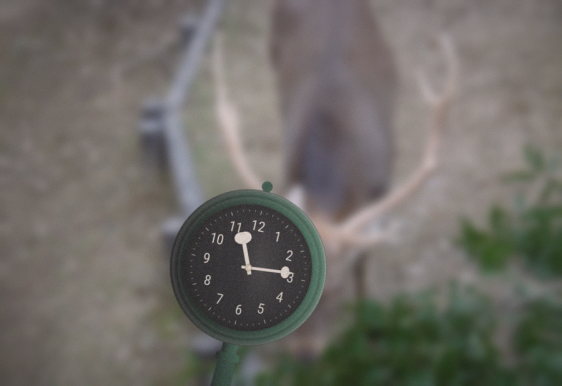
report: 11,14
